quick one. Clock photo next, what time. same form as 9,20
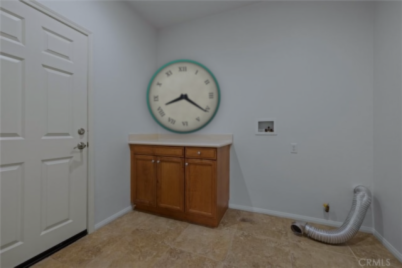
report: 8,21
